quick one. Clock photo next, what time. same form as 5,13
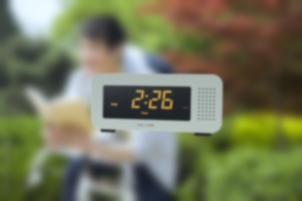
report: 2,26
